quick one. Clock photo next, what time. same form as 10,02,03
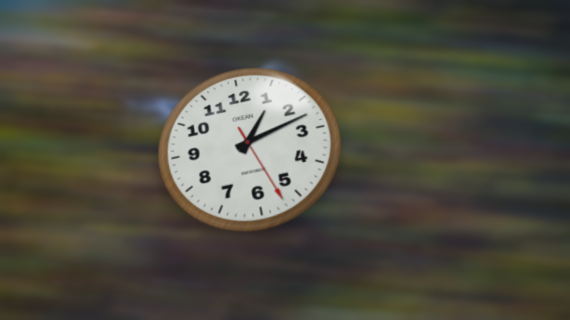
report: 1,12,27
